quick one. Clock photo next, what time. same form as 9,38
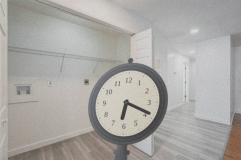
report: 6,19
